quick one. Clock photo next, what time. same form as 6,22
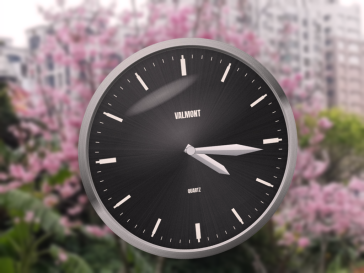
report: 4,16
